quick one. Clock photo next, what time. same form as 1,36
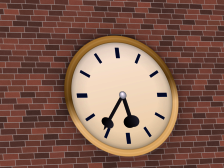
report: 5,36
